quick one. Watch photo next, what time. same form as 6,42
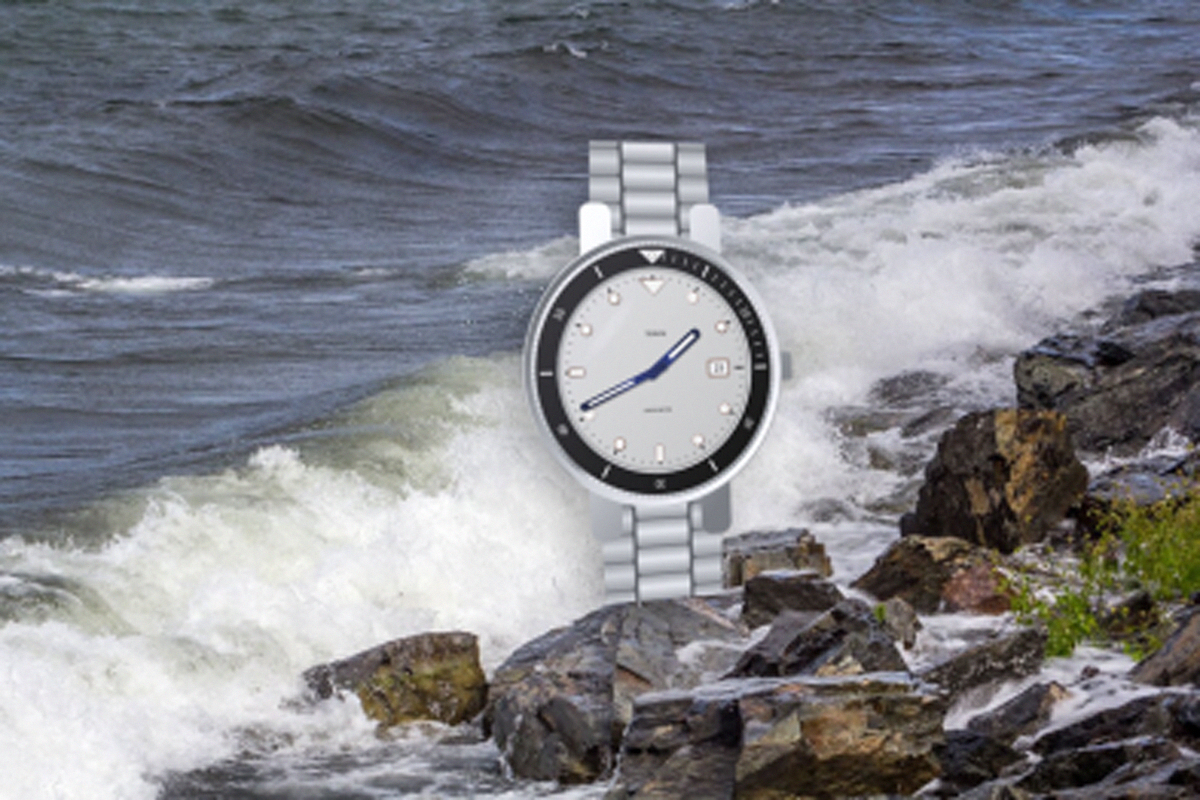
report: 1,41
